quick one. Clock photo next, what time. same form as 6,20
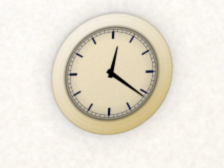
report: 12,21
